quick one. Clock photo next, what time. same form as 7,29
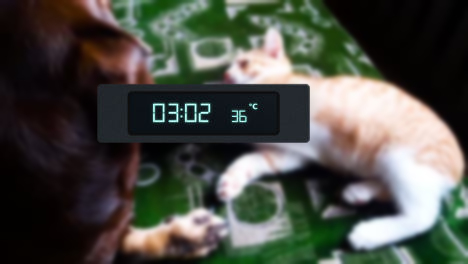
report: 3,02
